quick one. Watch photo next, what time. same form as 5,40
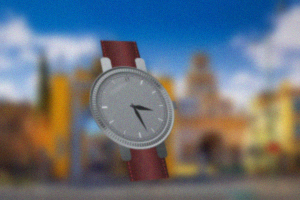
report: 3,27
